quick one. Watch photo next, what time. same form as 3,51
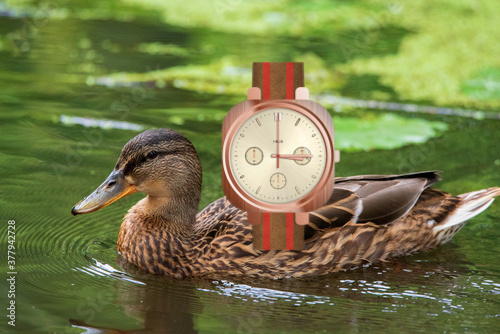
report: 3,15
